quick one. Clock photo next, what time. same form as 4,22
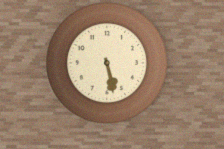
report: 5,28
